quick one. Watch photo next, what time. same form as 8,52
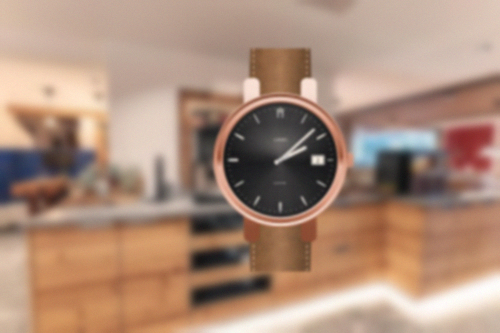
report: 2,08
